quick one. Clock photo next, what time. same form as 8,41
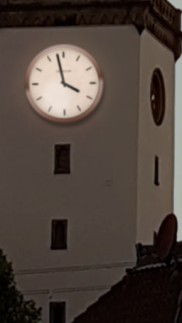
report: 3,58
